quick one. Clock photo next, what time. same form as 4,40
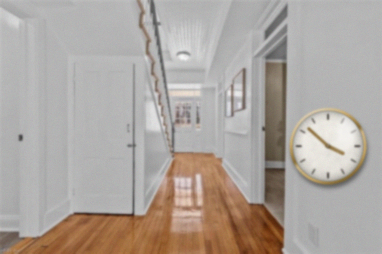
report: 3,52
